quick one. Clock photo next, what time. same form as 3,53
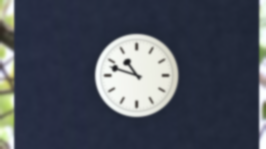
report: 10,48
